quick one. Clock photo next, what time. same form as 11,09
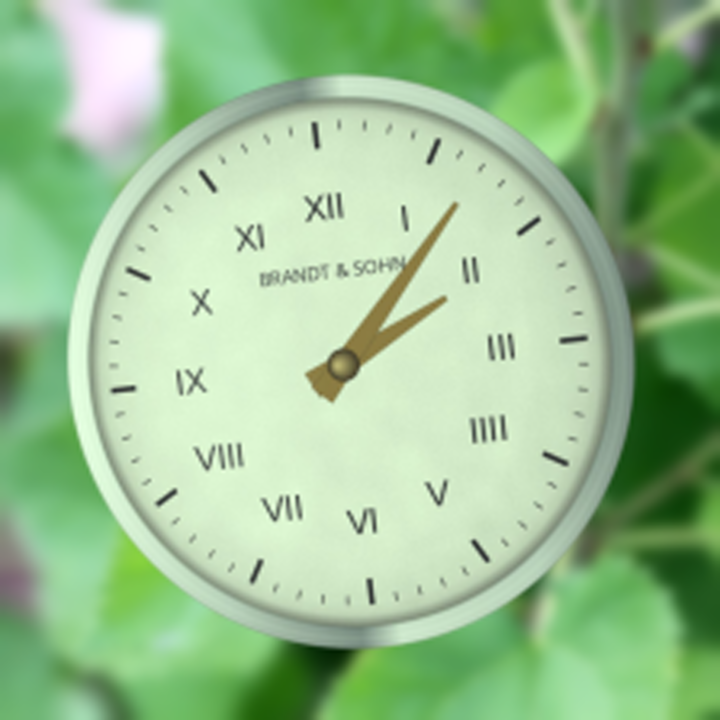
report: 2,07
